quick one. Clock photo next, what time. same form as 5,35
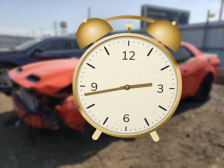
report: 2,43
